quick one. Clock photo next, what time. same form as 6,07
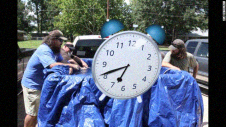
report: 6,41
